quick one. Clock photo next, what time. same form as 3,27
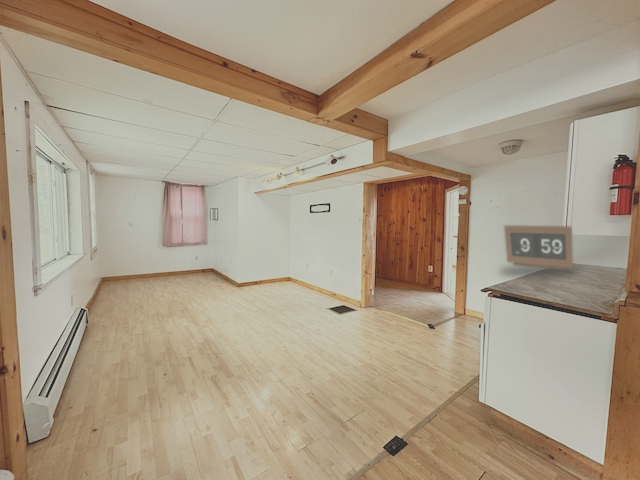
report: 9,59
